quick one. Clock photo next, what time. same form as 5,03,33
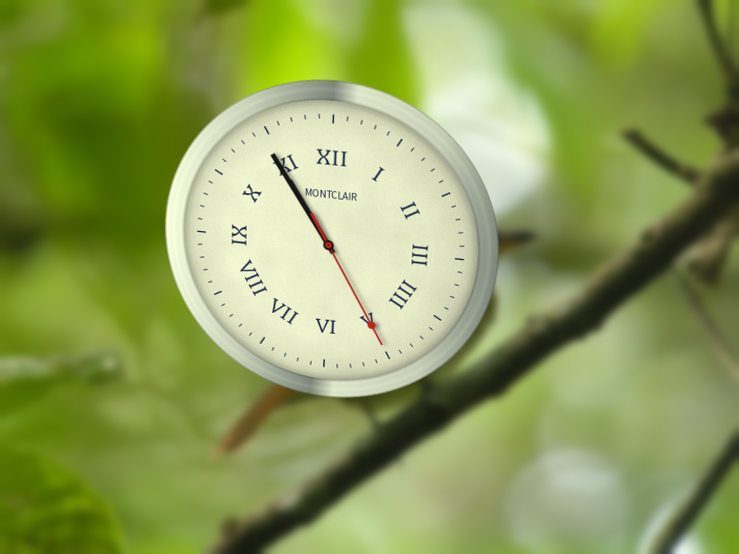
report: 10,54,25
